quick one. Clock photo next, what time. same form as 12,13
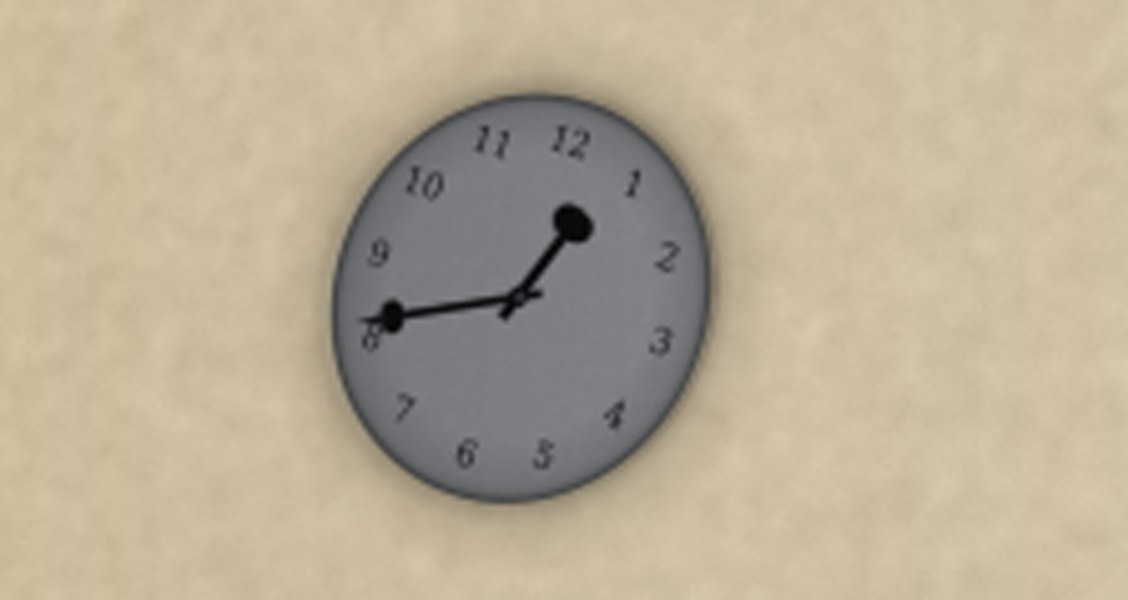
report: 12,41
